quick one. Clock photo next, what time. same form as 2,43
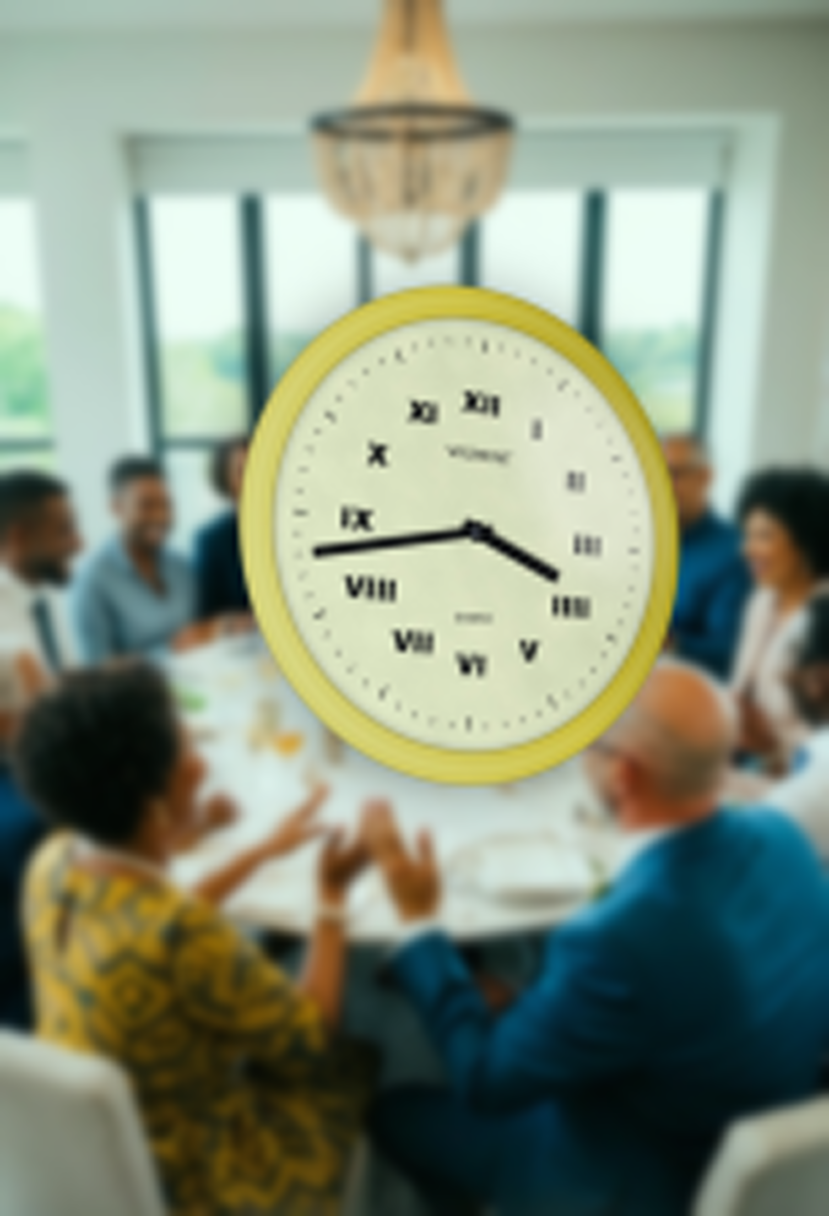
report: 3,43
